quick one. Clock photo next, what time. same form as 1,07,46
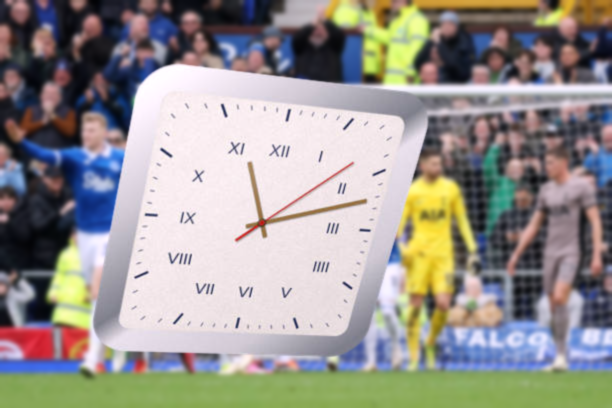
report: 11,12,08
